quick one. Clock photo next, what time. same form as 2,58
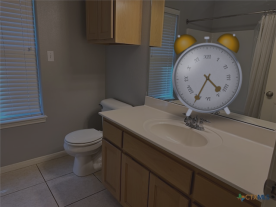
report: 4,35
